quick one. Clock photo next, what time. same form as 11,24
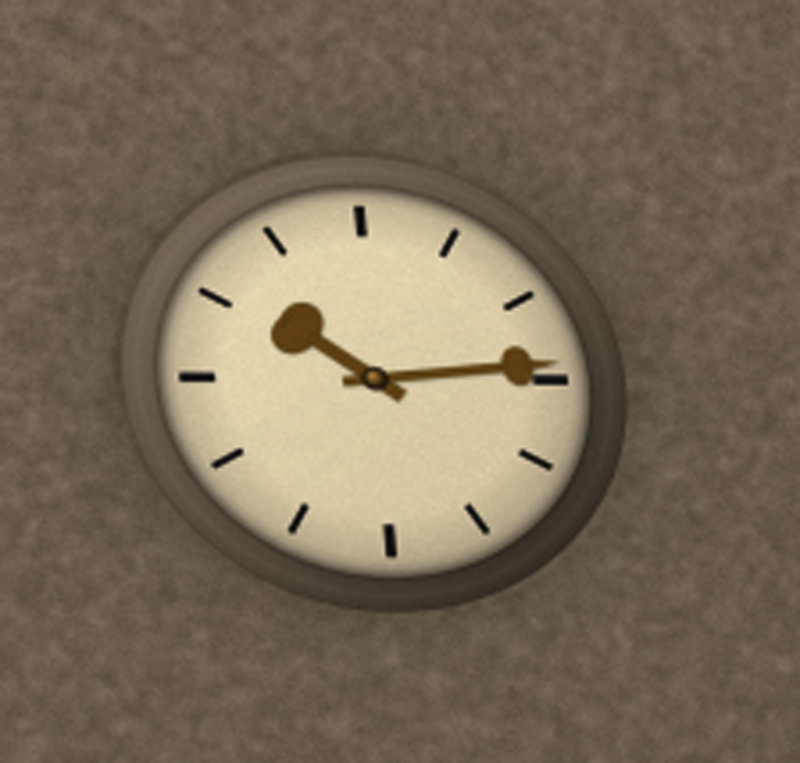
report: 10,14
